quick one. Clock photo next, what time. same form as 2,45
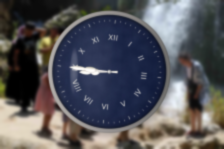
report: 8,45
